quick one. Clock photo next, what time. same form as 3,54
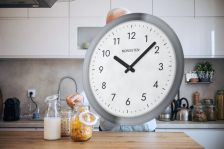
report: 10,08
